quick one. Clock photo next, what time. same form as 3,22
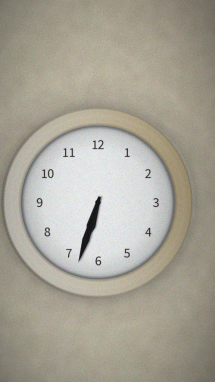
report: 6,33
